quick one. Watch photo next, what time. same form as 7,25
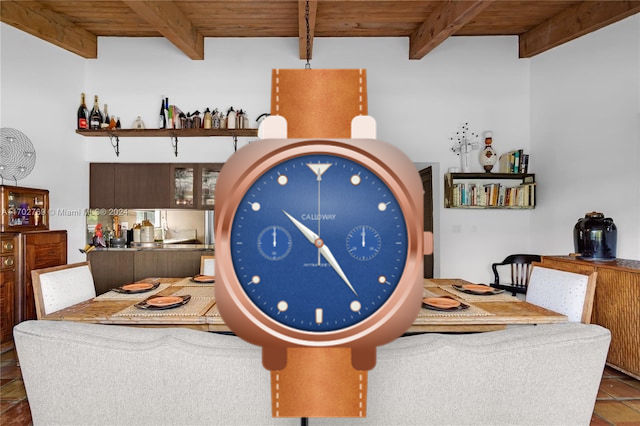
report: 10,24
